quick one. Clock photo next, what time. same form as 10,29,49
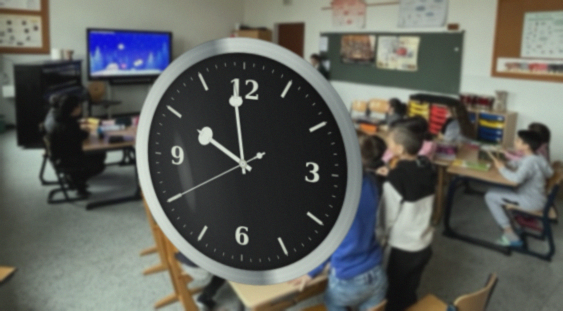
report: 9,58,40
